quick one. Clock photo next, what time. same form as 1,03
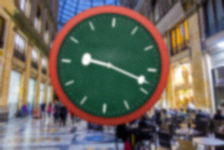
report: 9,18
